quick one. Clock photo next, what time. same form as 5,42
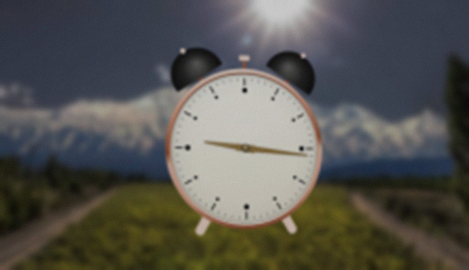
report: 9,16
